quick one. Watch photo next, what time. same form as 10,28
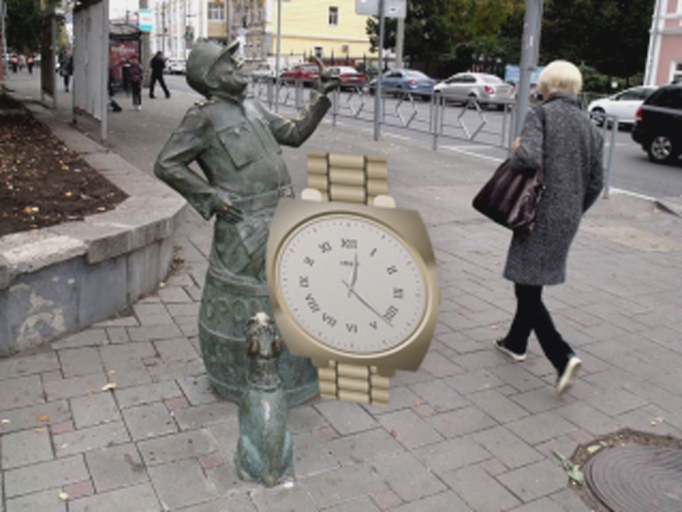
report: 12,22
